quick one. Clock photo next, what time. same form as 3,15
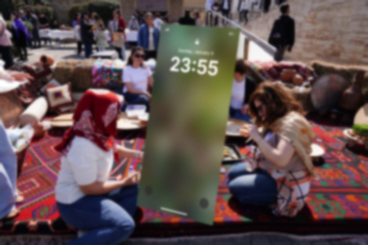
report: 23,55
